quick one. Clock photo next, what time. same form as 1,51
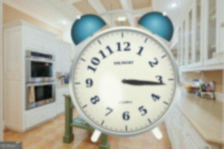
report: 3,16
